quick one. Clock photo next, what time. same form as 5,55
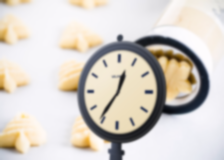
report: 12,36
